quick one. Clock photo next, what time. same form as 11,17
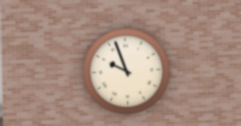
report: 9,57
